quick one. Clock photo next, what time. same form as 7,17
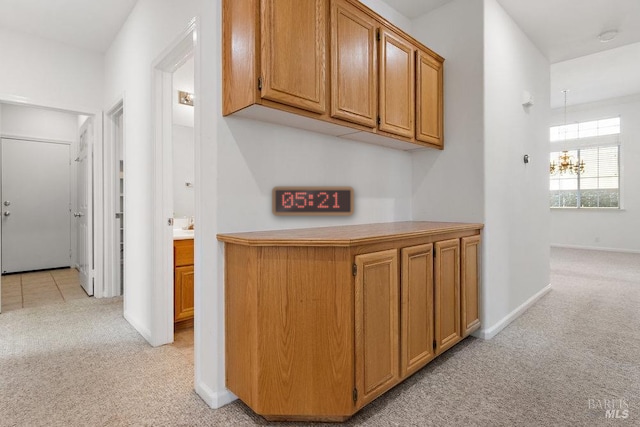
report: 5,21
